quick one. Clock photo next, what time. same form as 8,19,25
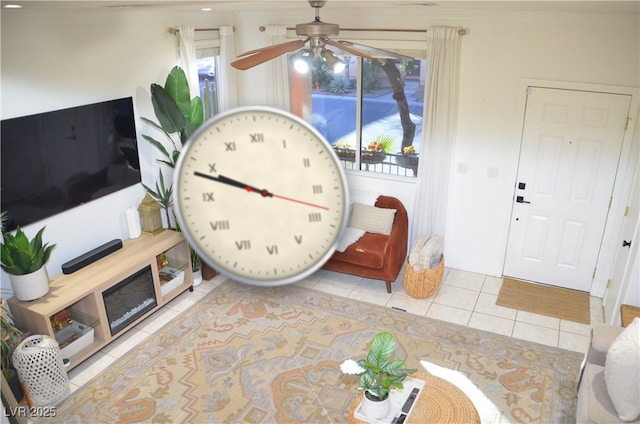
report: 9,48,18
